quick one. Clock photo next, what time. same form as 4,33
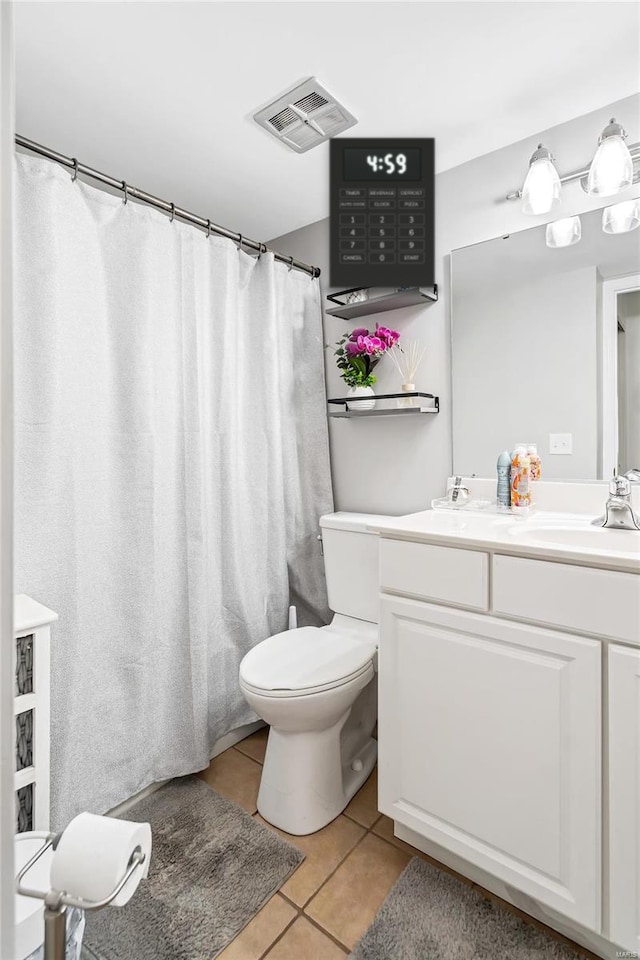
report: 4,59
